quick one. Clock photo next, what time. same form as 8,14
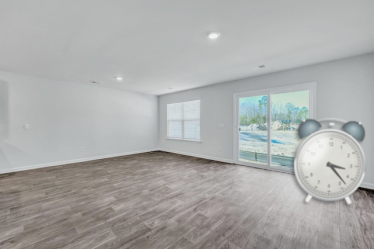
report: 3,23
